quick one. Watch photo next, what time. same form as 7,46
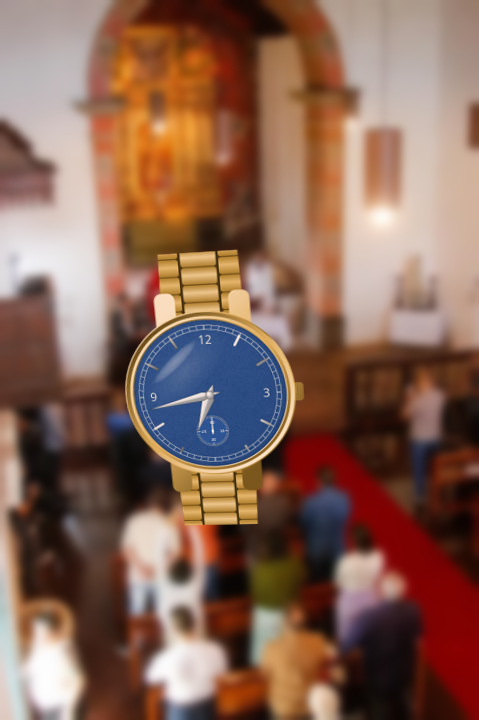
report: 6,43
